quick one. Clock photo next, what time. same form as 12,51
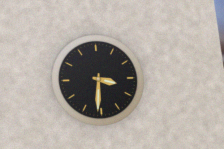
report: 3,31
